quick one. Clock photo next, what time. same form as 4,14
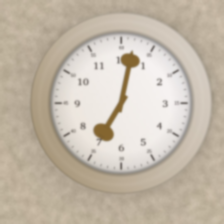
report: 7,02
